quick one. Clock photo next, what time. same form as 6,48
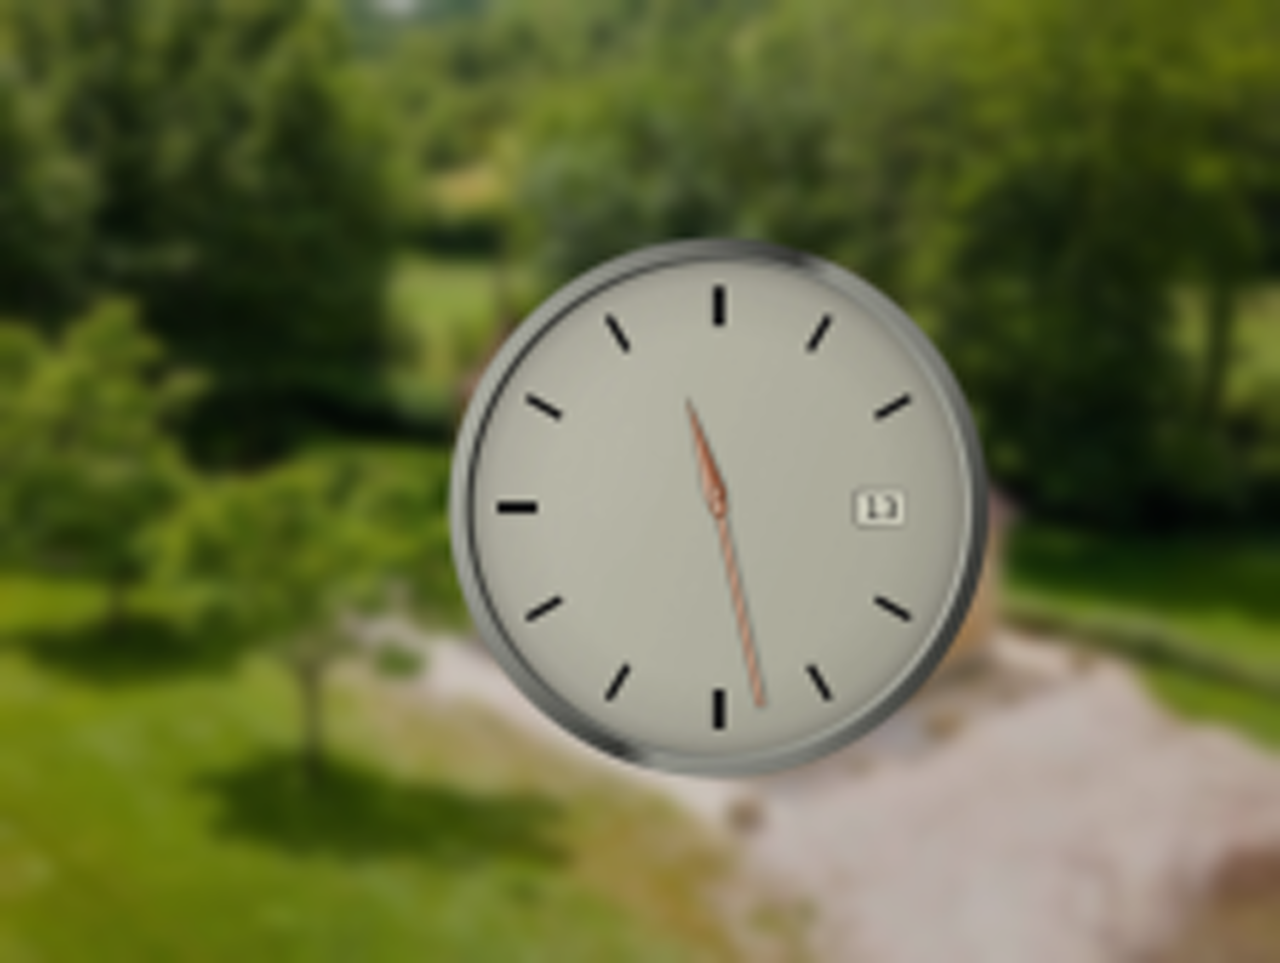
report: 11,28
